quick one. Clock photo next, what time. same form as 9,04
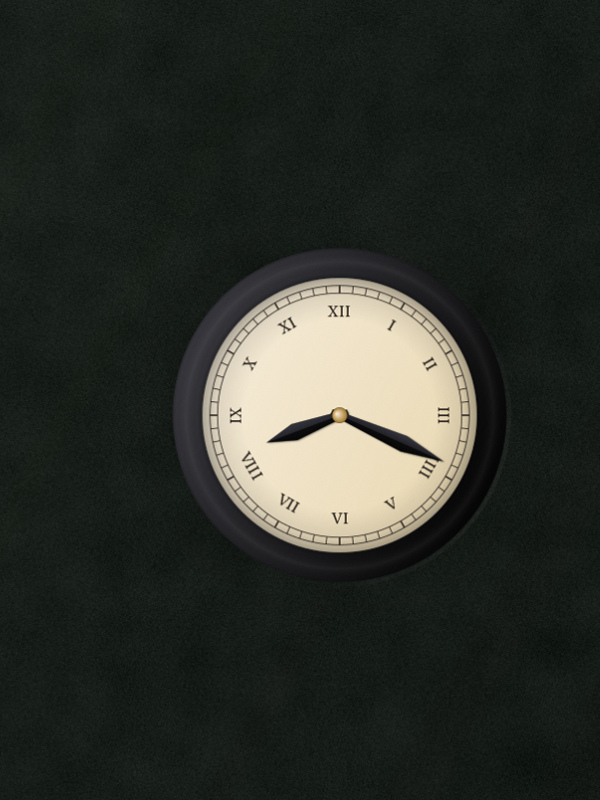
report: 8,19
